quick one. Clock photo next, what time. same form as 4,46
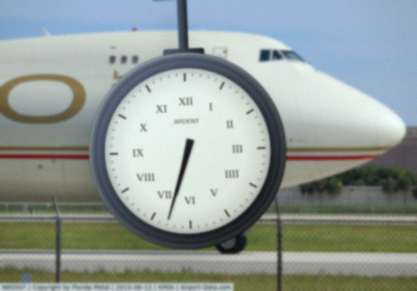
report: 6,33
